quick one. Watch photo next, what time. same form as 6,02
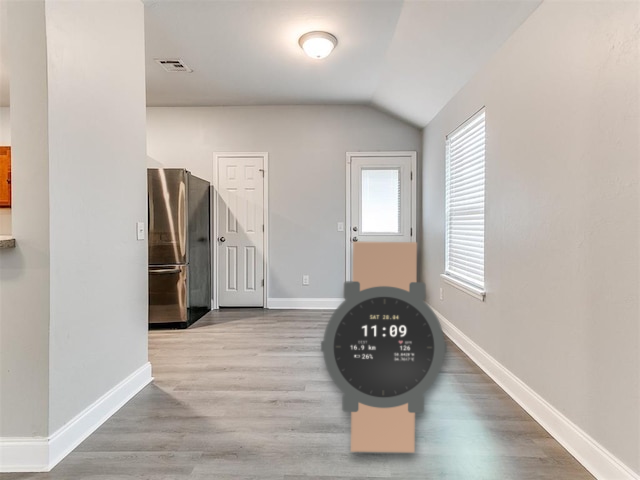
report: 11,09
